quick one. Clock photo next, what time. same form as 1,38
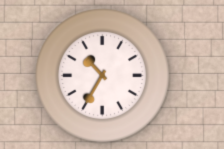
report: 10,35
